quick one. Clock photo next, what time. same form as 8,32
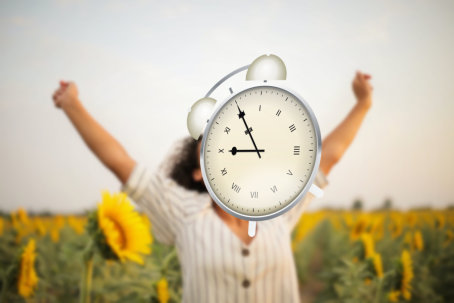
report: 10,00
